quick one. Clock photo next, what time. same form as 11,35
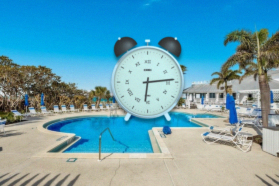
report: 6,14
